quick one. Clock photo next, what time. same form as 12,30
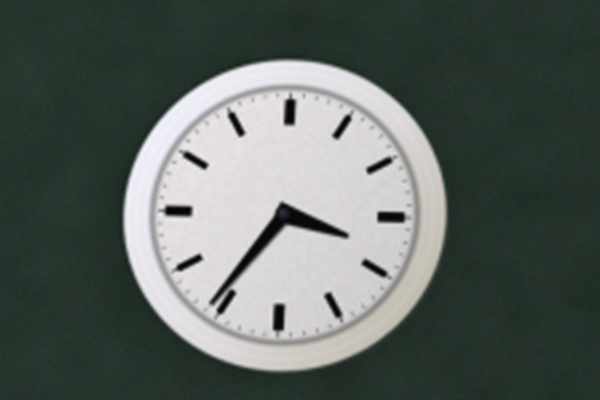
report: 3,36
